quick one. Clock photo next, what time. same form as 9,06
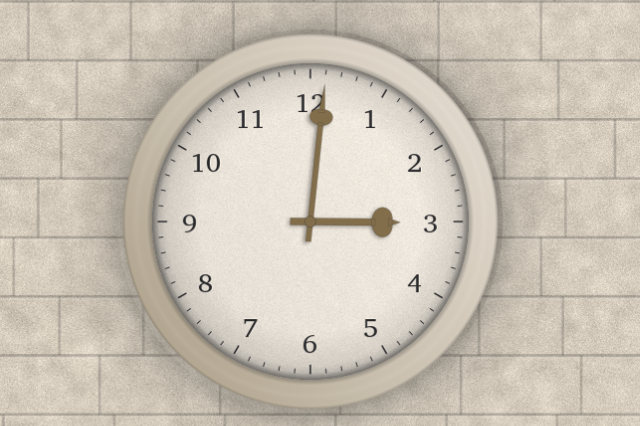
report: 3,01
